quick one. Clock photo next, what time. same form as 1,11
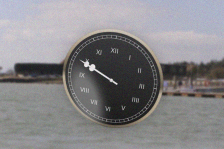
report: 9,49
